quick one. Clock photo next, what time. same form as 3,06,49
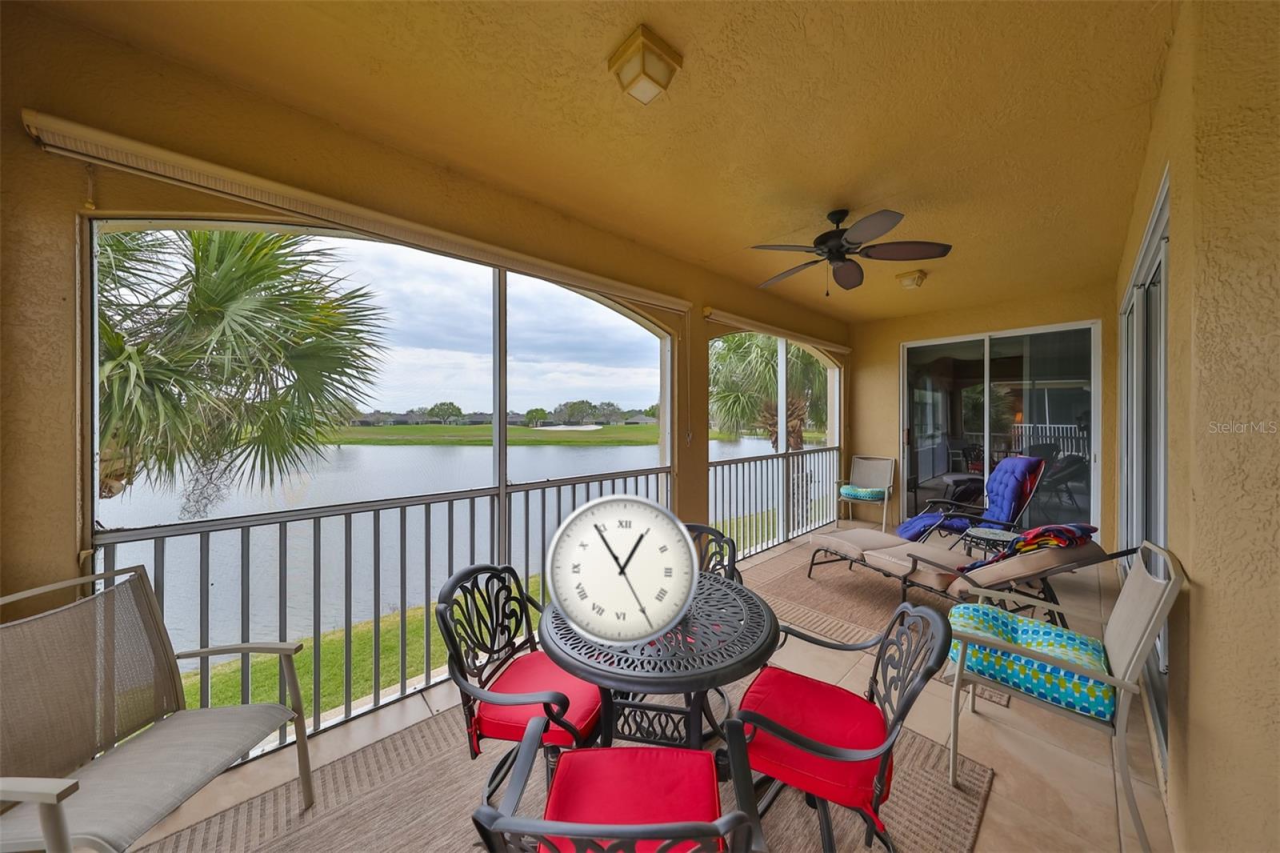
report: 12,54,25
